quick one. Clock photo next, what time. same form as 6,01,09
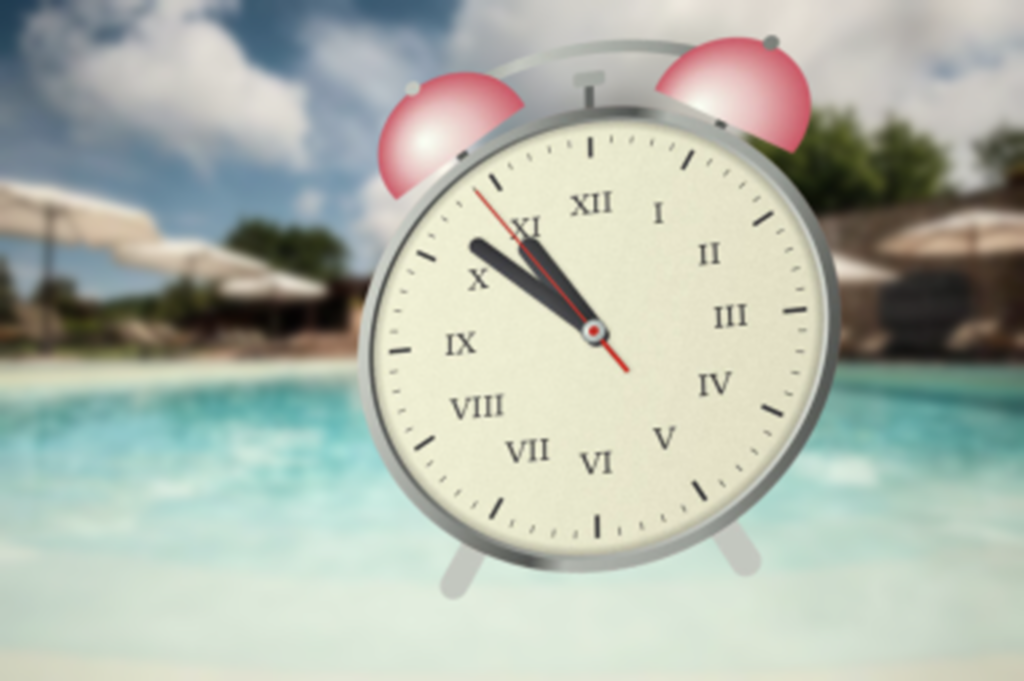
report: 10,51,54
